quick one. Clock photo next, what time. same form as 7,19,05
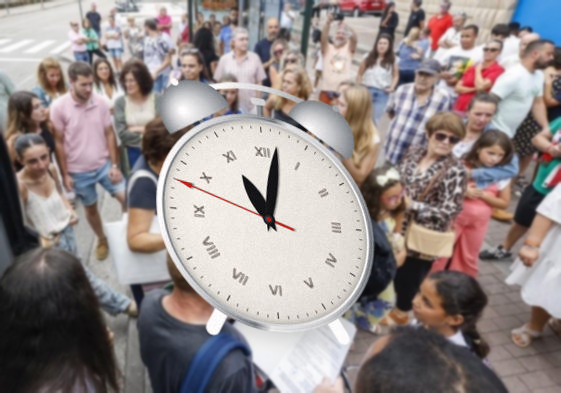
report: 11,01,48
